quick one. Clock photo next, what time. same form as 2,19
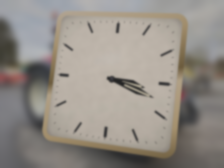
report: 3,18
